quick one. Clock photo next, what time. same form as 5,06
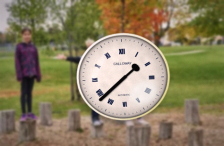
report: 1,38
